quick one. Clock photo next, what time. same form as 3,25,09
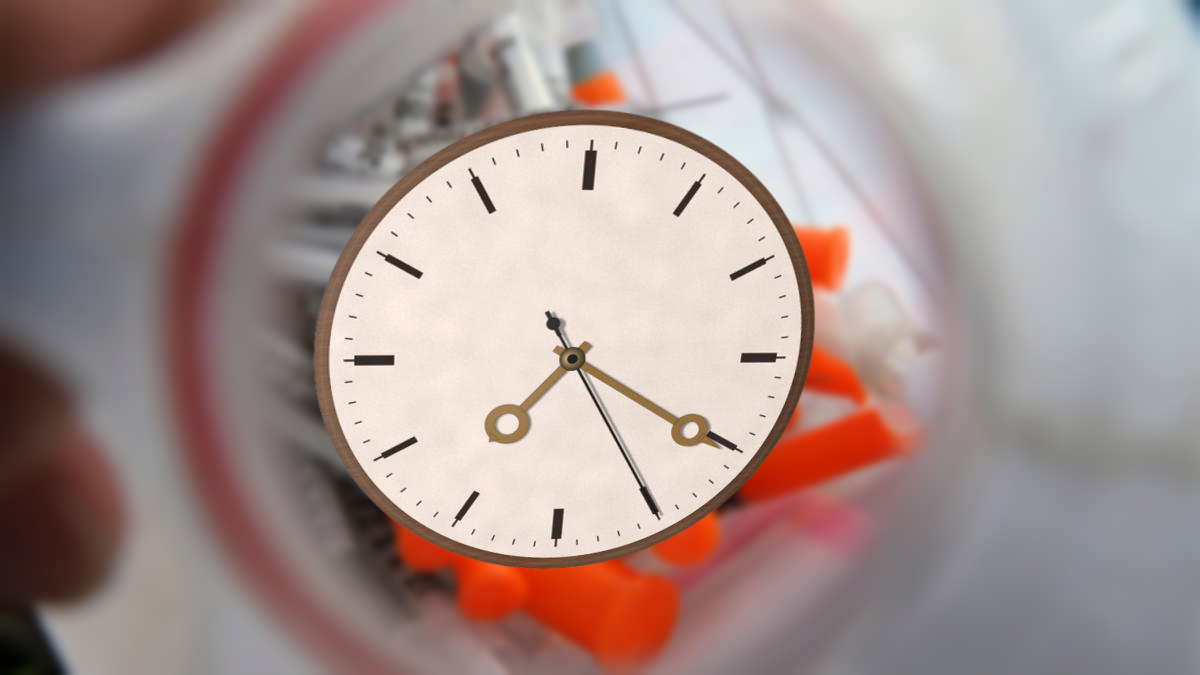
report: 7,20,25
